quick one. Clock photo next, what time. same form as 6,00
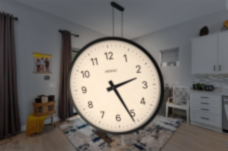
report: 2,26
